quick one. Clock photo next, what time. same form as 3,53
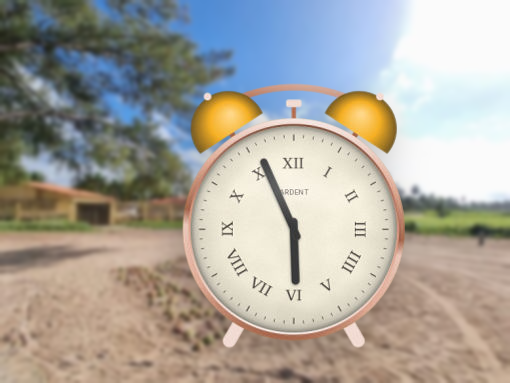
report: 5,56
